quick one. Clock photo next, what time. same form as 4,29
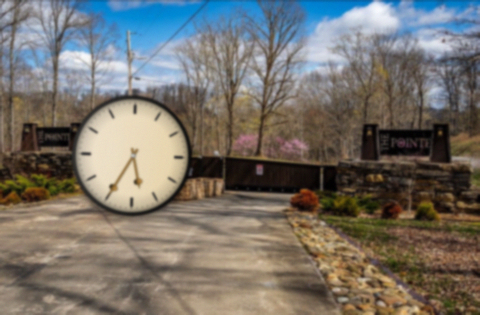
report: 5,35
